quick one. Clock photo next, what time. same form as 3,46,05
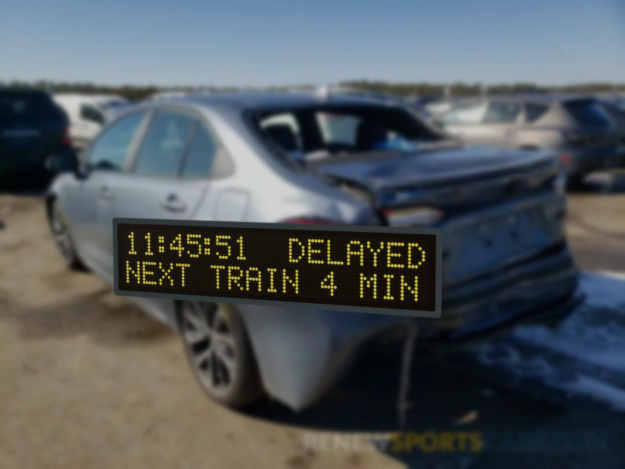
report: 11,45,51
